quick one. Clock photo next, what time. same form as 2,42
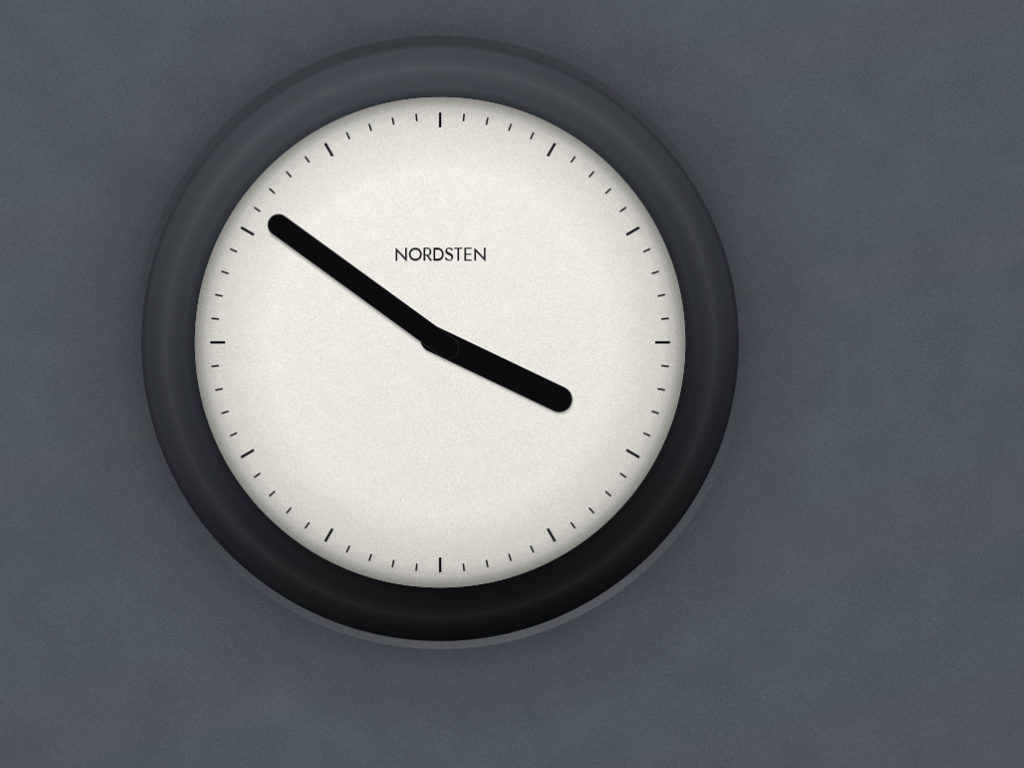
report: 3,51
